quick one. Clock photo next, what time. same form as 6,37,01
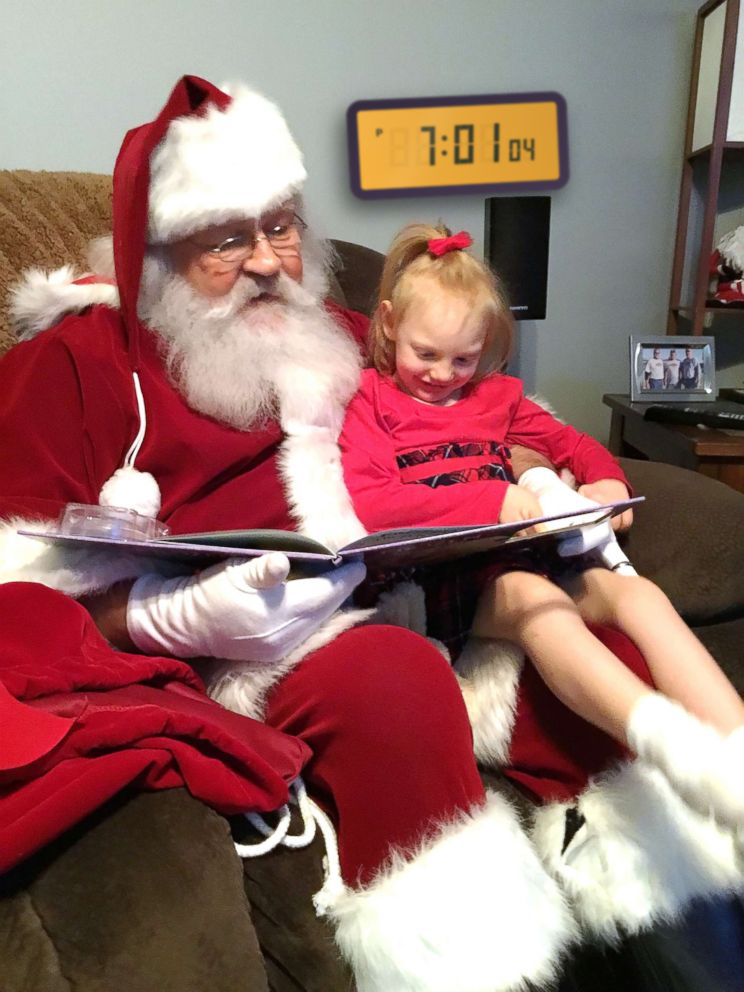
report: 7,01,04
